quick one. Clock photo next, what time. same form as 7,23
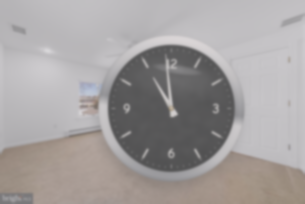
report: 10,59
